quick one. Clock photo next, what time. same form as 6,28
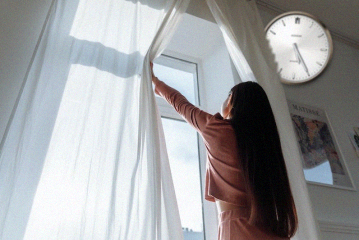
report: 5,25
